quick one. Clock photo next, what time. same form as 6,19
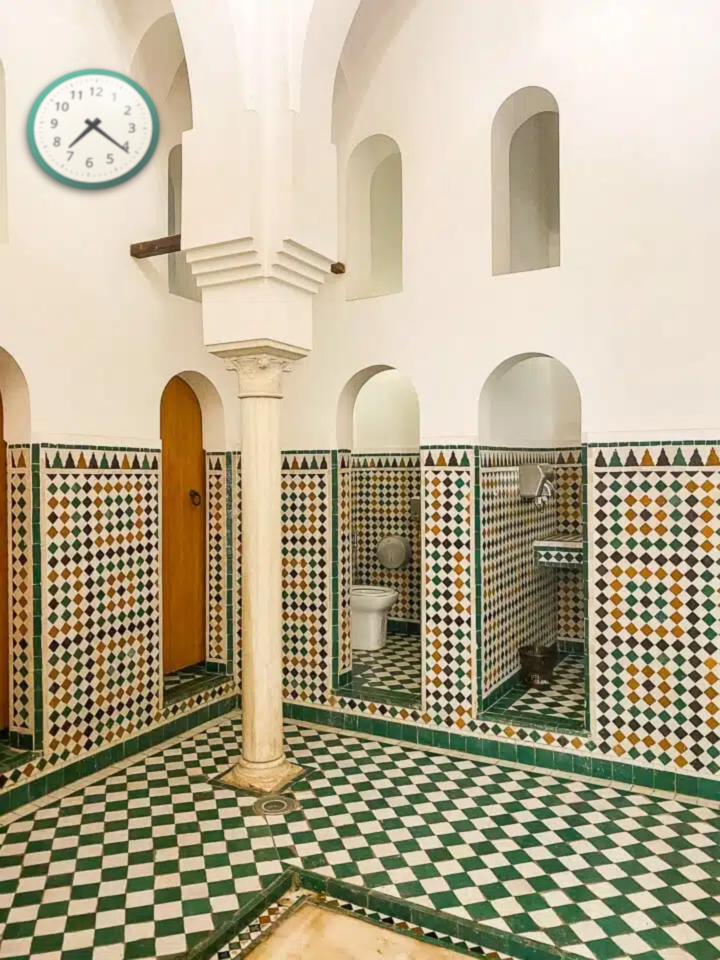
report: 7,21
